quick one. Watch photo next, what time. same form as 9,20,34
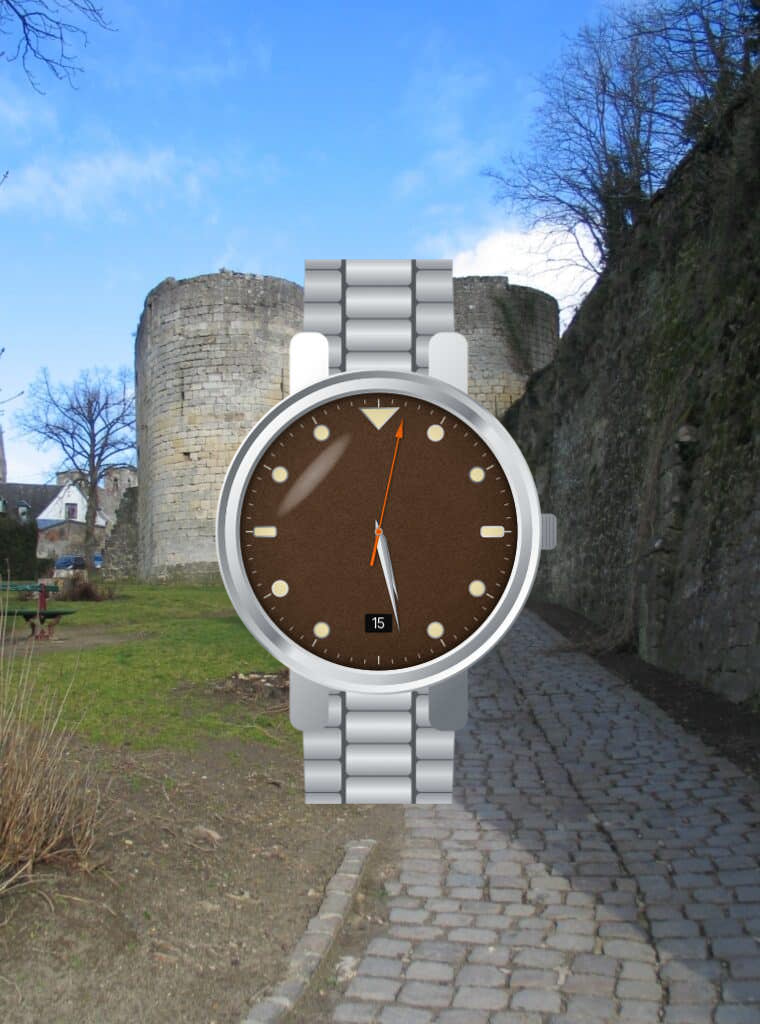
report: 5,28,02
